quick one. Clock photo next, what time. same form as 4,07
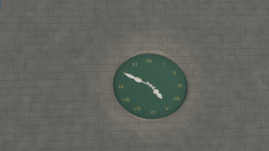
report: 4,50
